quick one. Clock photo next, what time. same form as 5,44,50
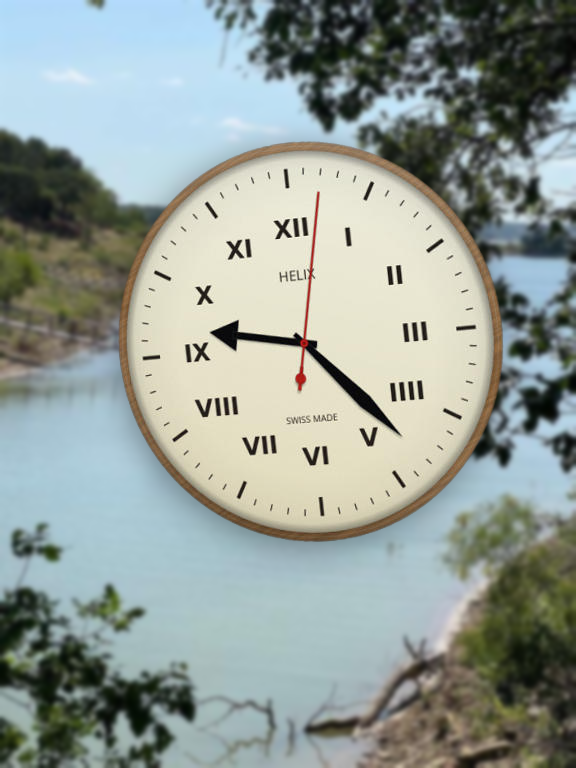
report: 9,23,02
